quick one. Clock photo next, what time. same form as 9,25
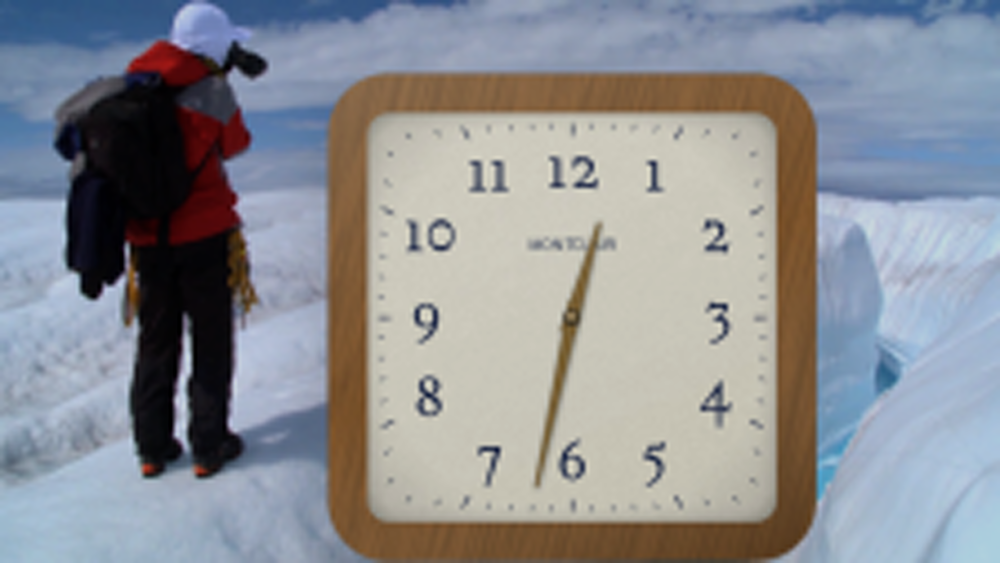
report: 12,32
